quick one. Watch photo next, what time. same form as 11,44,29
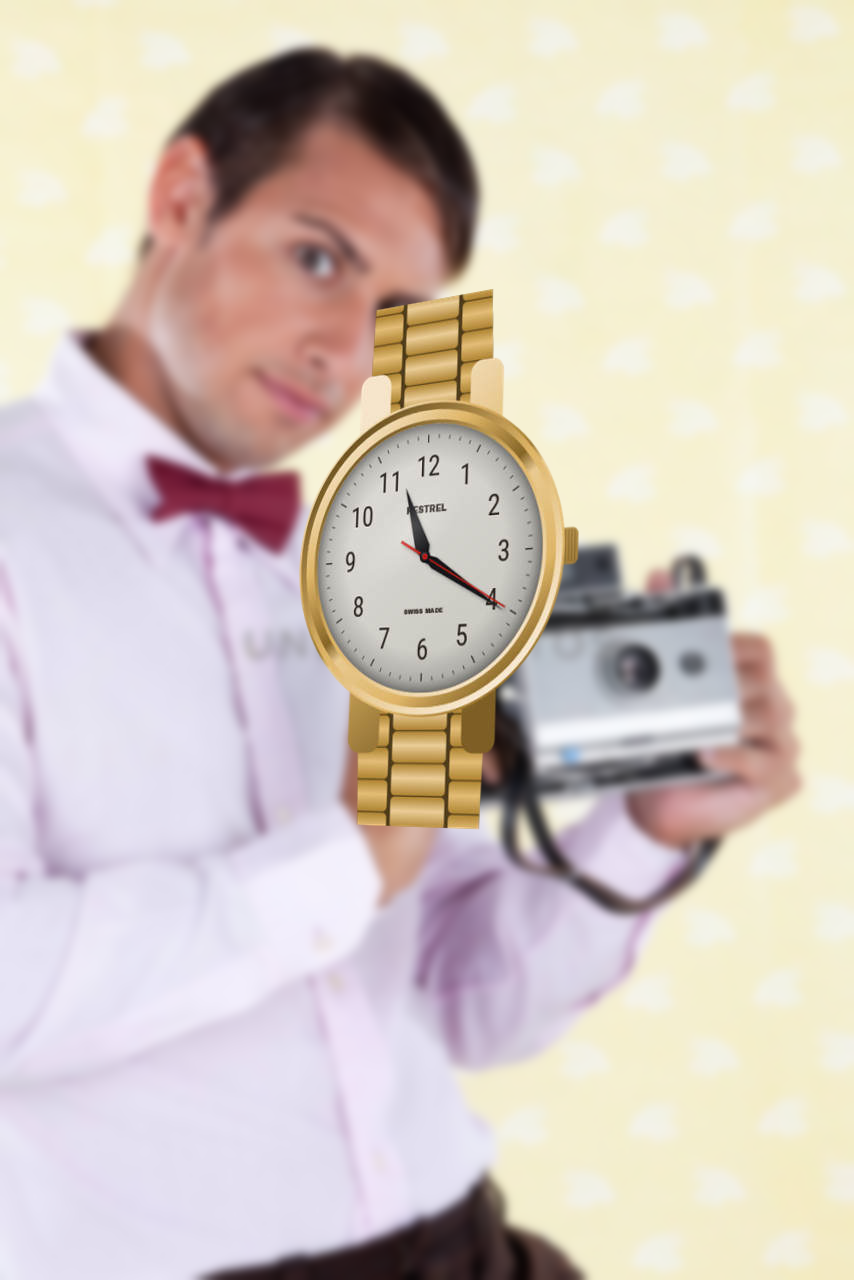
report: 11,20,20
